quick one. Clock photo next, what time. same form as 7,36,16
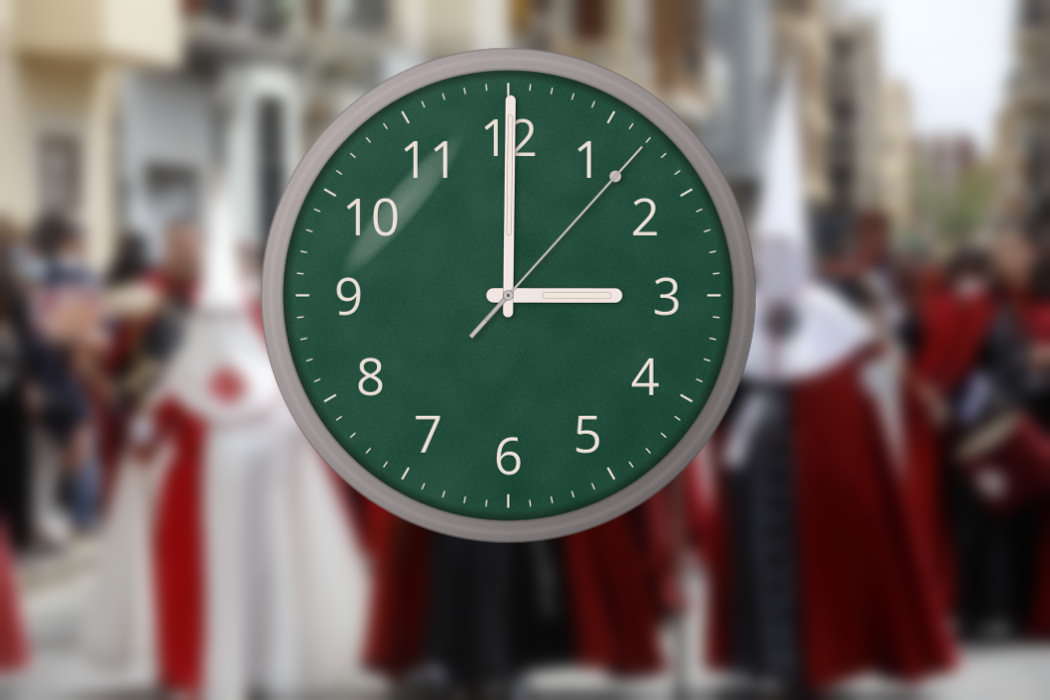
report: 3,00,07
